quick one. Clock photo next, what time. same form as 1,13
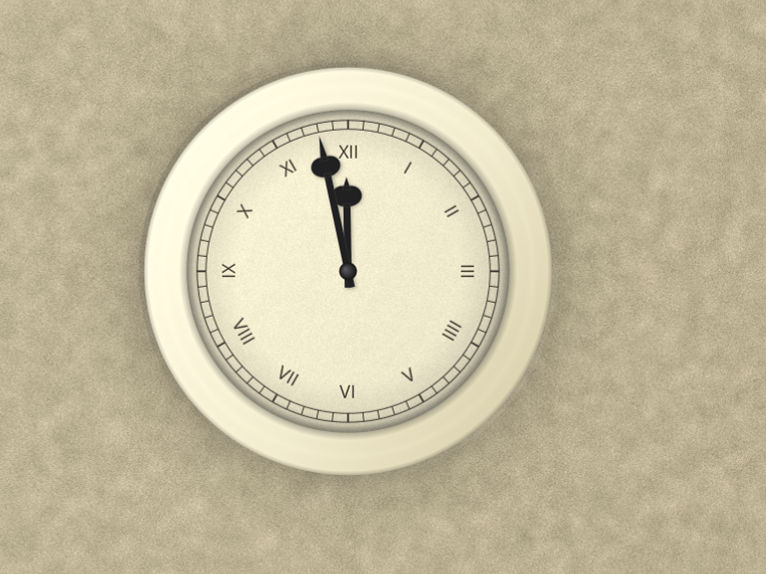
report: 11,58
